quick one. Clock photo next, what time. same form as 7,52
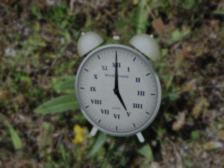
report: 5,00
